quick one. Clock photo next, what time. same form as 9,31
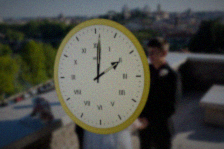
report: 2,01
